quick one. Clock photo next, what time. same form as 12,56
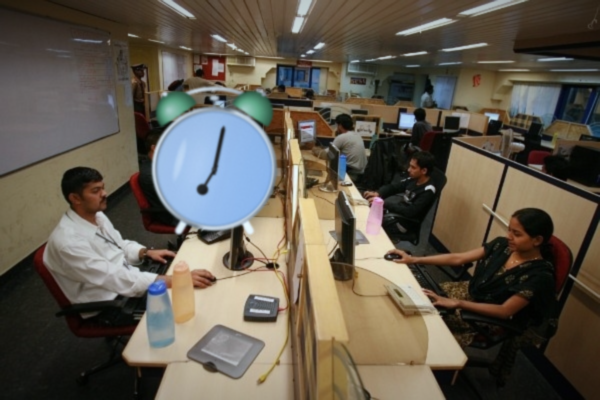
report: 7,02
